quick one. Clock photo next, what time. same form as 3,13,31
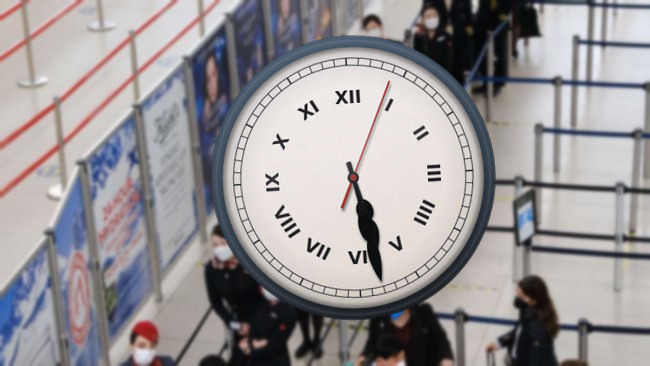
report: 5,28,04
